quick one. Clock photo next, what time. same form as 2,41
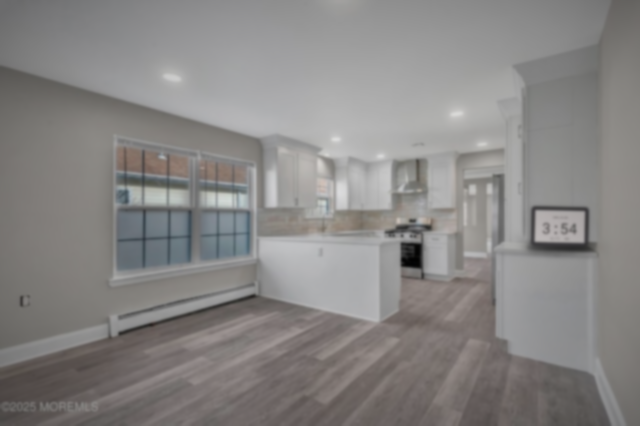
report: 3,54
